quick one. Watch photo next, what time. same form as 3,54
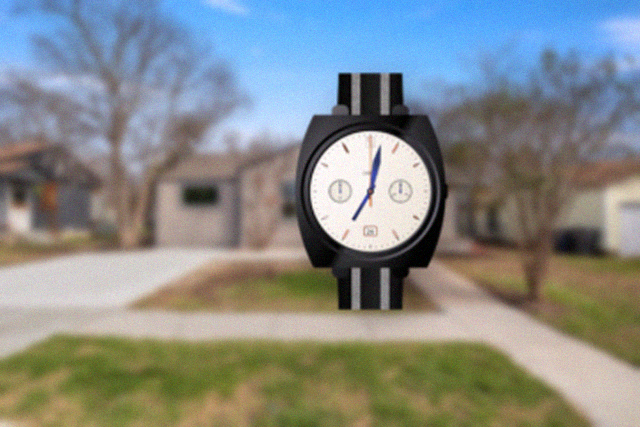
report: 7,02
